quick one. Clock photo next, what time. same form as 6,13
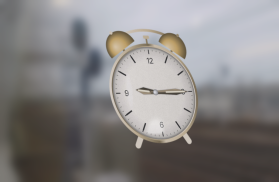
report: 9,15
